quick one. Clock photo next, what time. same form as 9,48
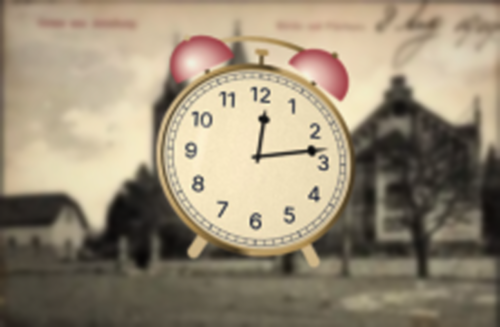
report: 12,13
